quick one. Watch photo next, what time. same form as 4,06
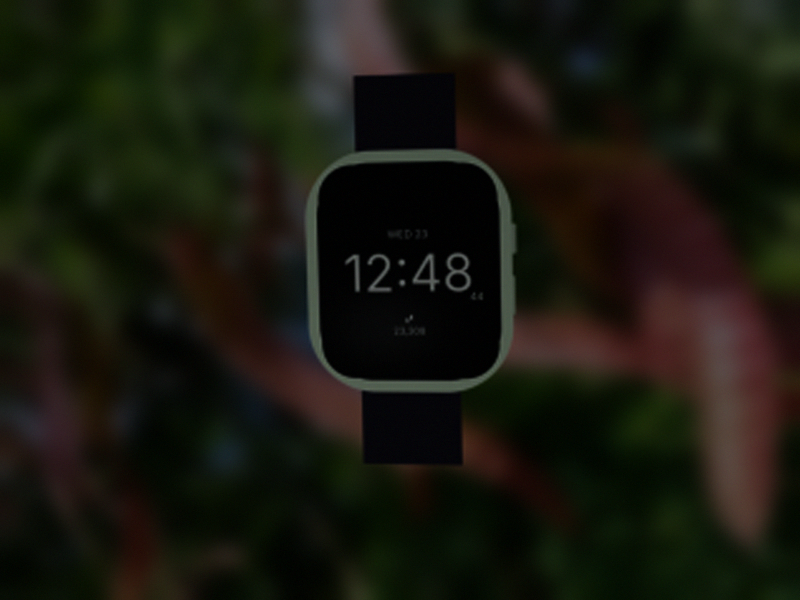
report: 12,48
